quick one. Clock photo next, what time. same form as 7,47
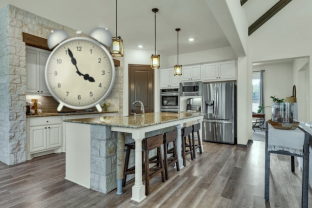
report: 3,56
